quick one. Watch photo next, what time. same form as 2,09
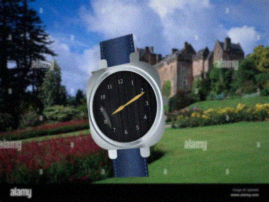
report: 8,11
